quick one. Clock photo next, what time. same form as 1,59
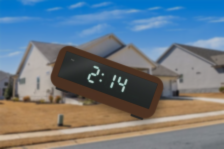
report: 2,14
